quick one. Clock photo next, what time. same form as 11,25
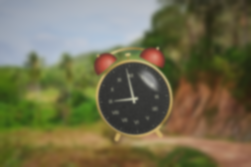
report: 8,59
